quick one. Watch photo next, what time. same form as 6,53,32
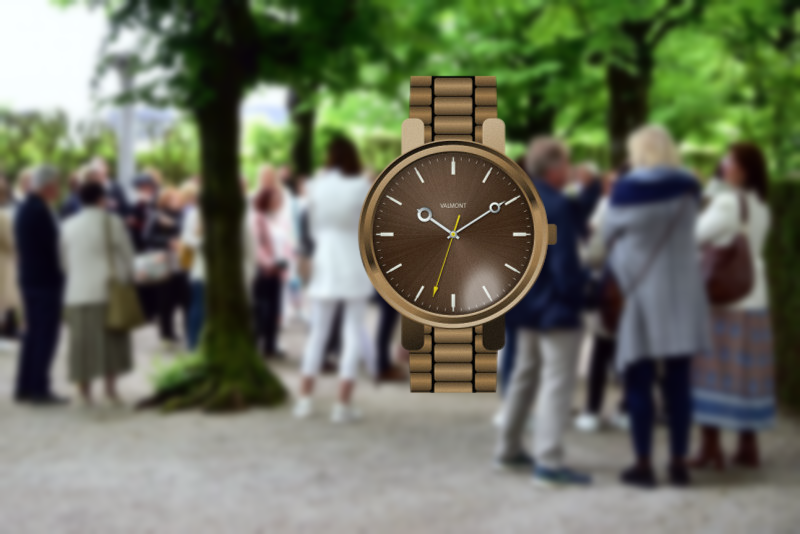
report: 10,09,33
